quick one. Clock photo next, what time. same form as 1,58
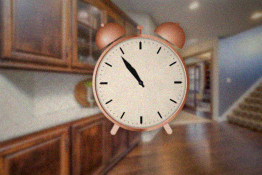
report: 10,54
